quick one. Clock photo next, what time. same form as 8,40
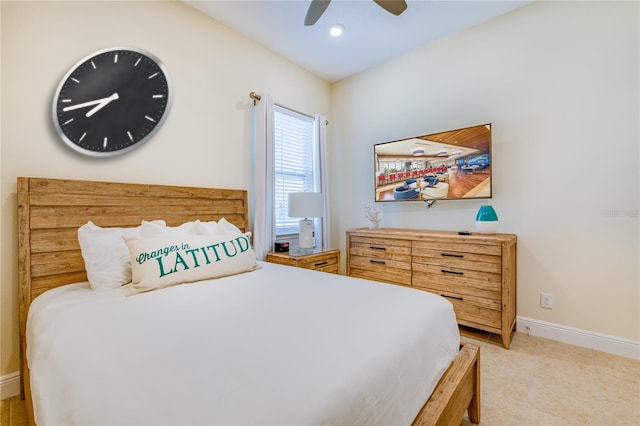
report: 7,43
